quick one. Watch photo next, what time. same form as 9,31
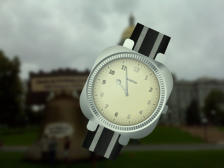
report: 9,56
